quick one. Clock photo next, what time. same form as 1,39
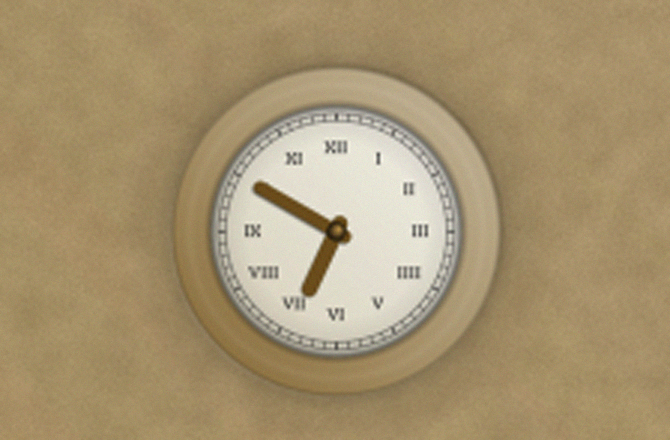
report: 6,50
